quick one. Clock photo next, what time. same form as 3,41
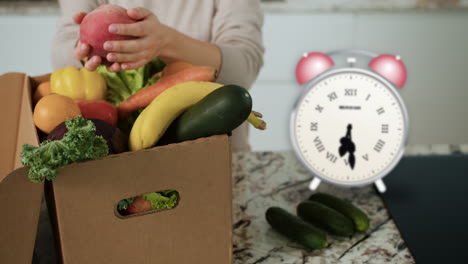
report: 6,29
